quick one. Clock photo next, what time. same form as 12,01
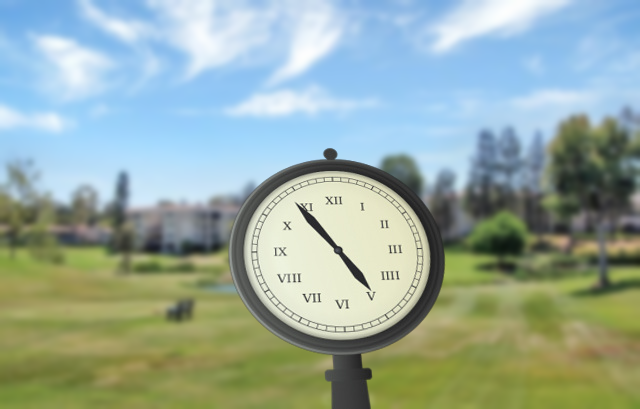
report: 4,54
